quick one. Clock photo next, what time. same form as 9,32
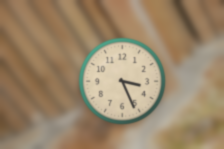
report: 3,26
